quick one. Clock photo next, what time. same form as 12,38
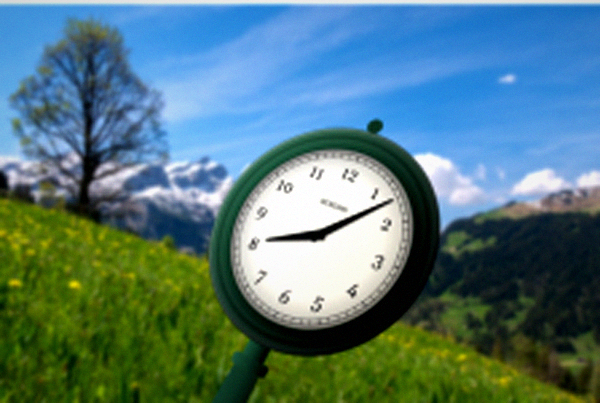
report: 8,07
